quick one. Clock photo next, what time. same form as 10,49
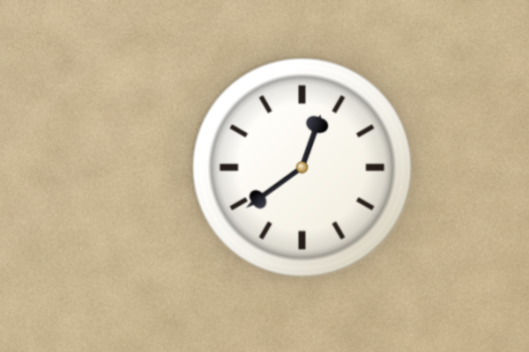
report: 12,39
